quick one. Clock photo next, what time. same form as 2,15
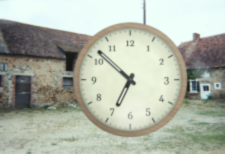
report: 6,52
